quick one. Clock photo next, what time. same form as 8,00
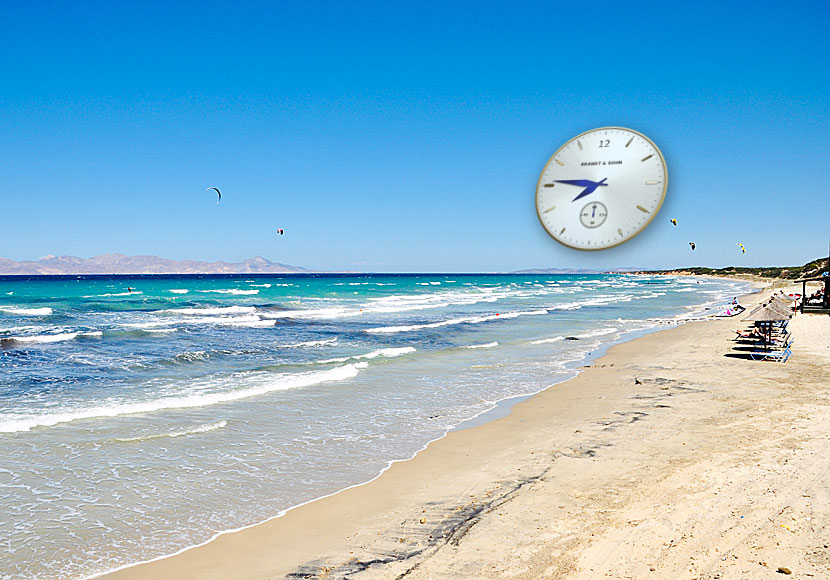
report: 7,46
